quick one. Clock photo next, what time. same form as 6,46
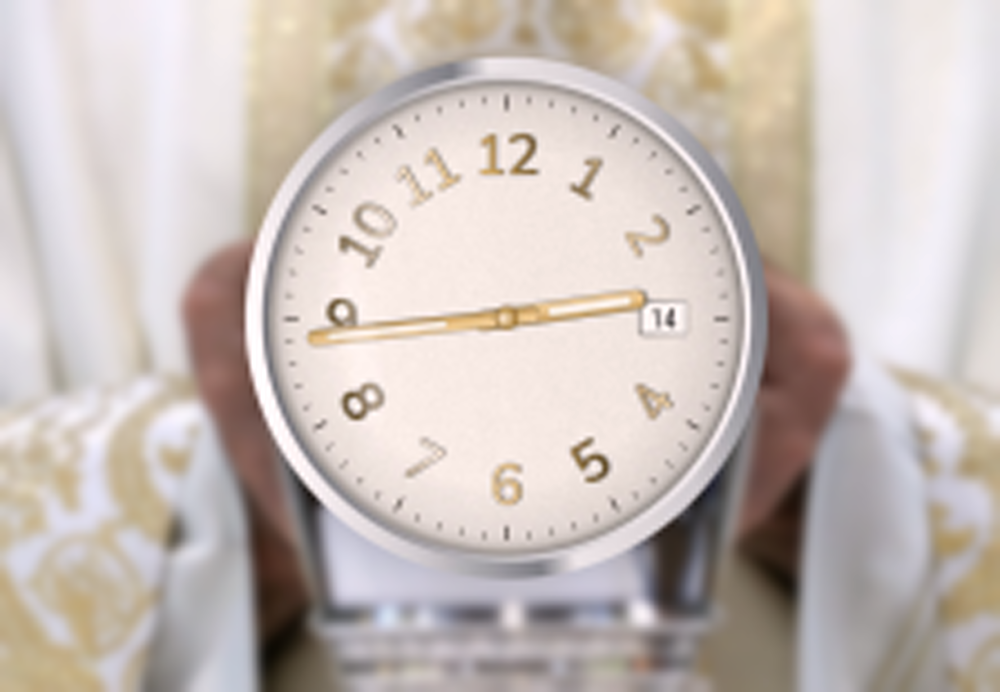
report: 2,44
